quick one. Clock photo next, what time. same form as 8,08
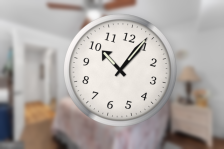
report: 10,04
